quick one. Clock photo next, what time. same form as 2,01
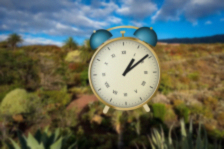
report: 1,09
